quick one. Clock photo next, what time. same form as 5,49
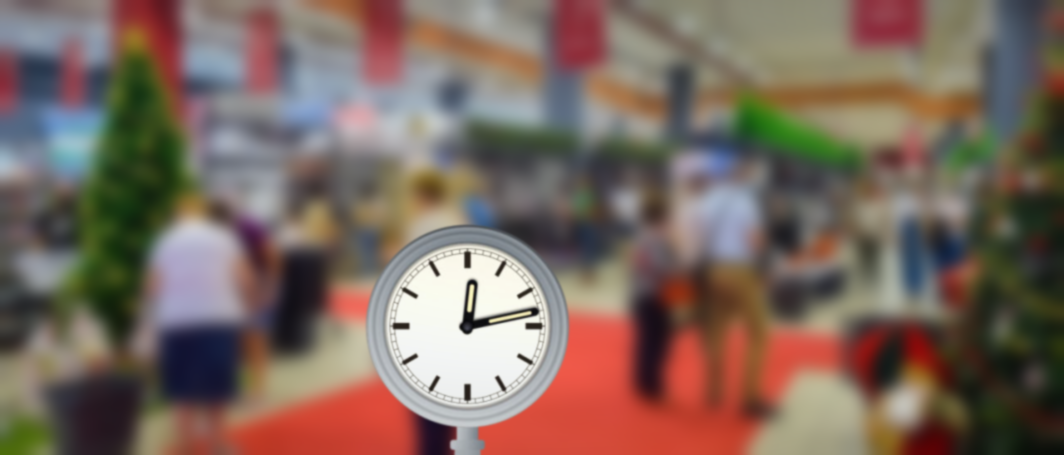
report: 12,13
